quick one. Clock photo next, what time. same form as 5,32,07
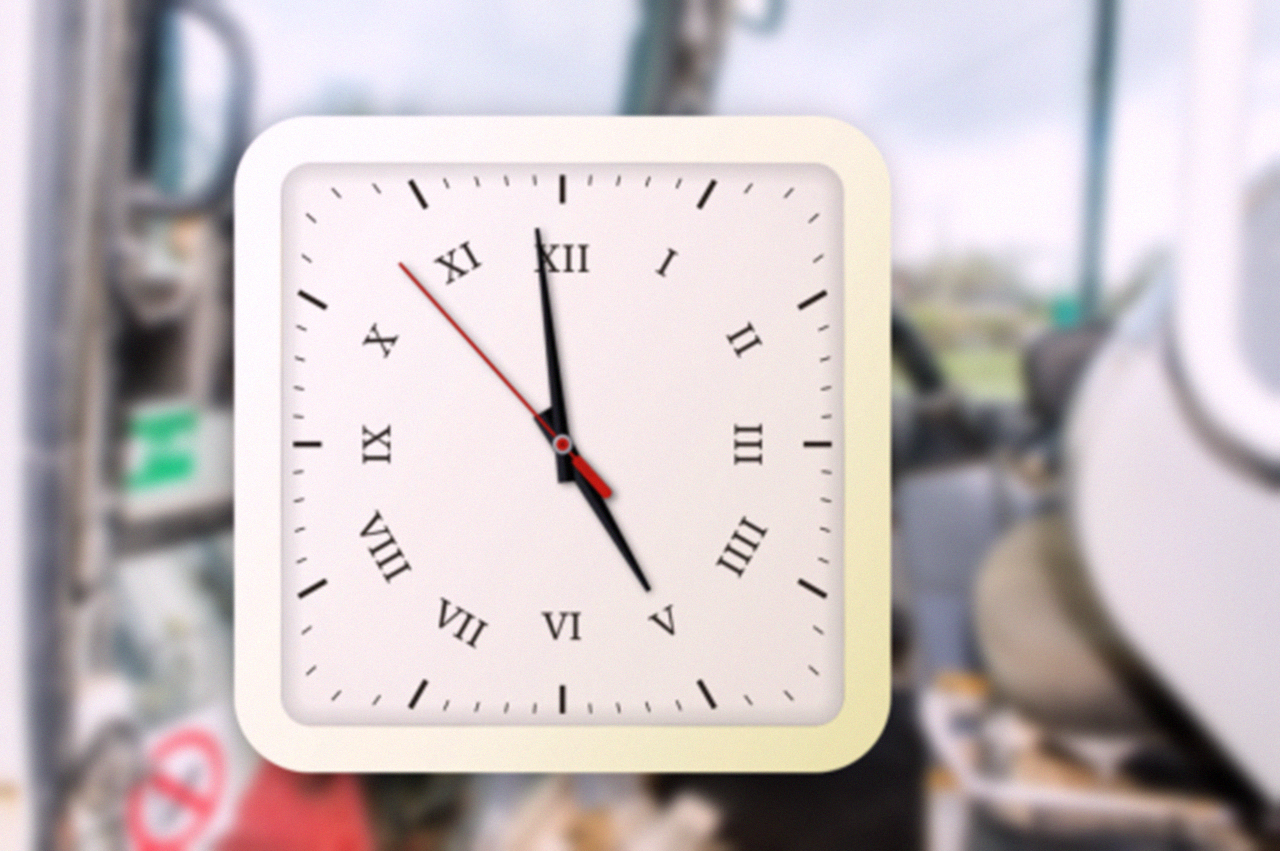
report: 4,58,53
